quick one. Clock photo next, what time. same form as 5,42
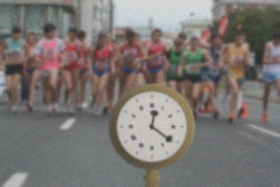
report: 12,21
